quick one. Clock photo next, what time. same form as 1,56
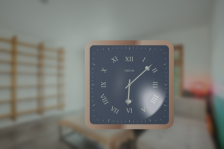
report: 6,08
